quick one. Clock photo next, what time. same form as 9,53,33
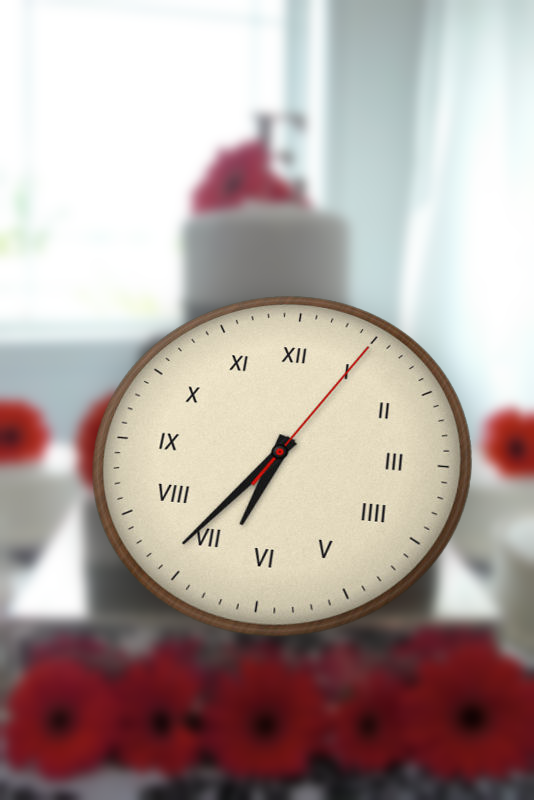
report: 6,36,05
